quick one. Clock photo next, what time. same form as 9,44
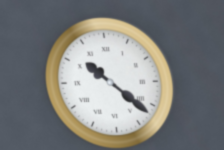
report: 10,22
